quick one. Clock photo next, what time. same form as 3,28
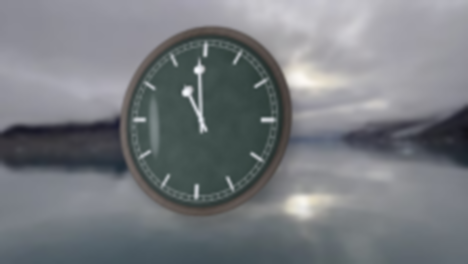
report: 10,59
